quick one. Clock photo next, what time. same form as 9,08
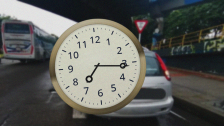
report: 7,16
